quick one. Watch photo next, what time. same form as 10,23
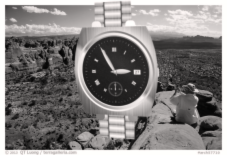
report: 2,55
